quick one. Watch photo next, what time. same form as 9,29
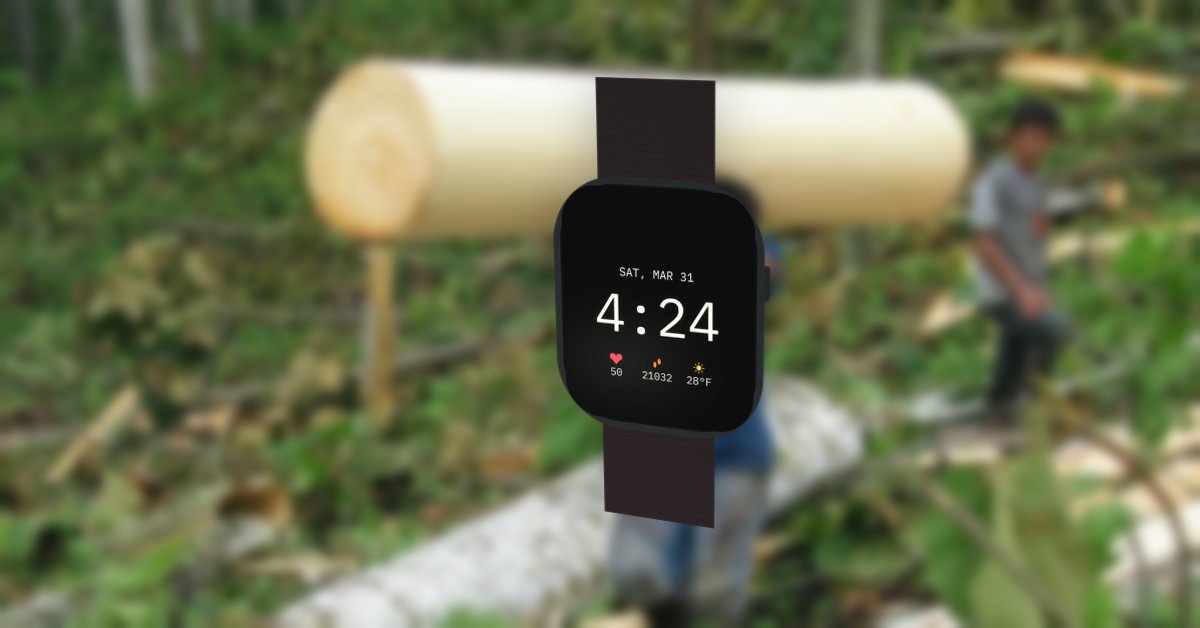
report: 4,24
